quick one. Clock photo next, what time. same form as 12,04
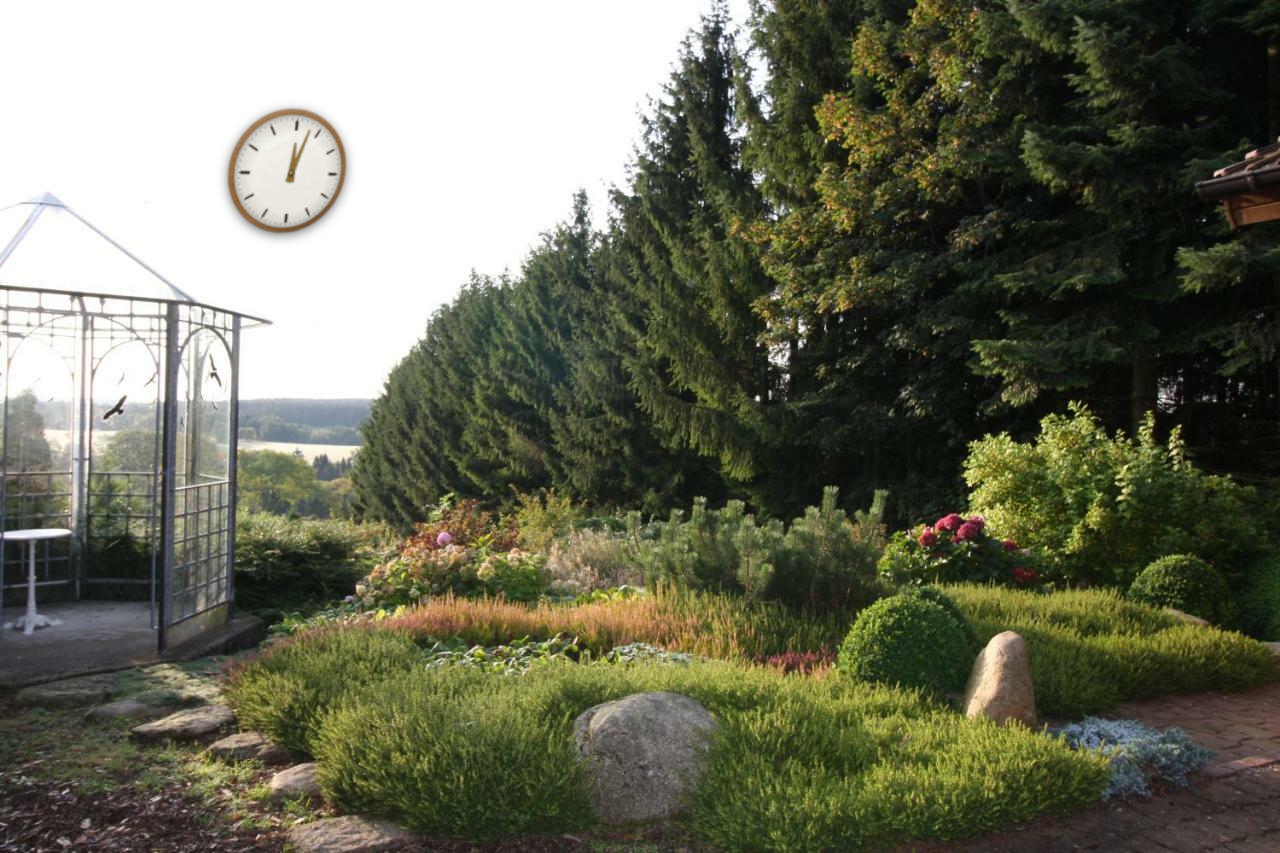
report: 12,03
